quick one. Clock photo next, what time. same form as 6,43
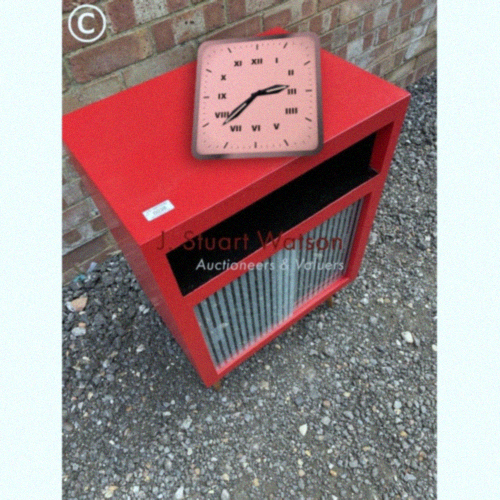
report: 2,38
